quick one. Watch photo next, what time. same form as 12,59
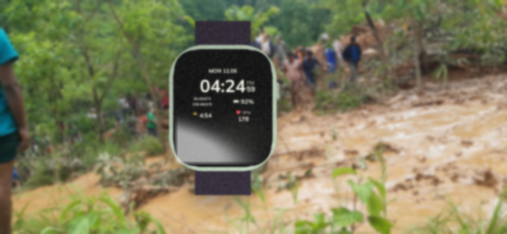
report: 4,24
